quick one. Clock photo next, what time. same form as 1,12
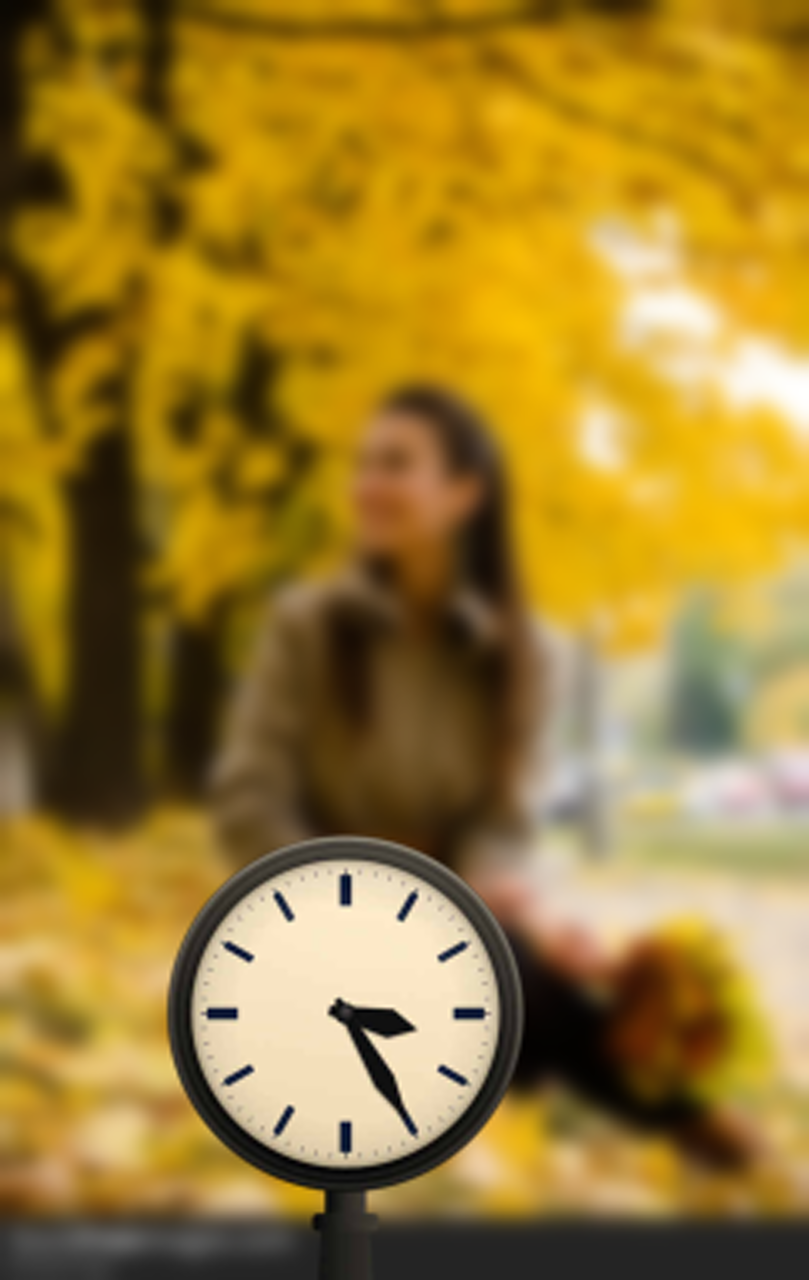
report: 3,25
